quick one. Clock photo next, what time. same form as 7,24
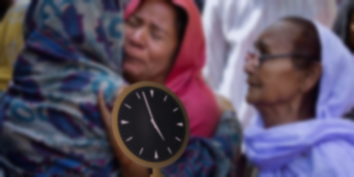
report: 4,57
